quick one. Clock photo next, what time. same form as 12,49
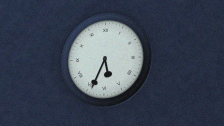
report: 5,34
